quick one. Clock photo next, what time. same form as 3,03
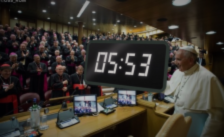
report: 5,53
